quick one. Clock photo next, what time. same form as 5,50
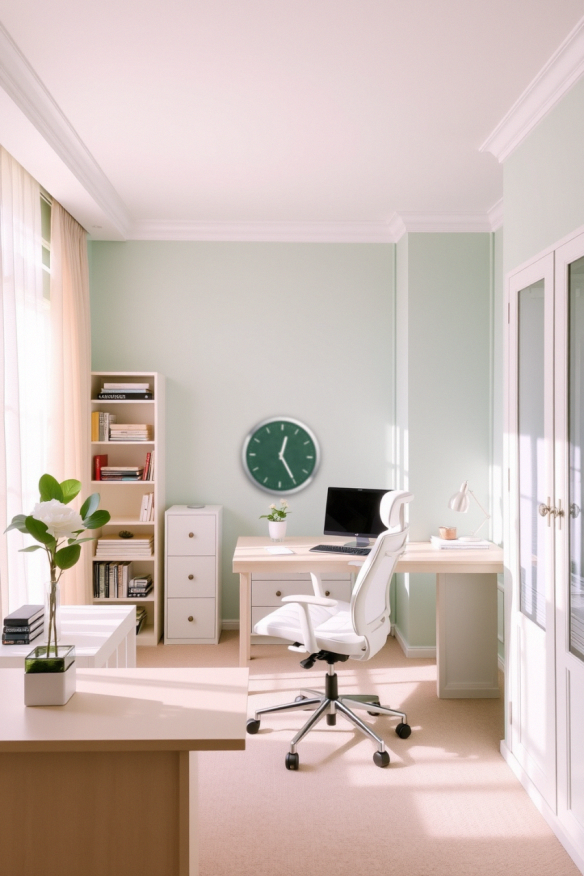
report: 12,25
